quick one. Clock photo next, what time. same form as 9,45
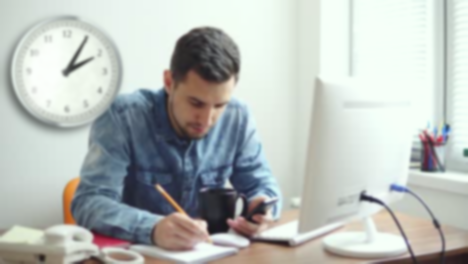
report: 2,05
